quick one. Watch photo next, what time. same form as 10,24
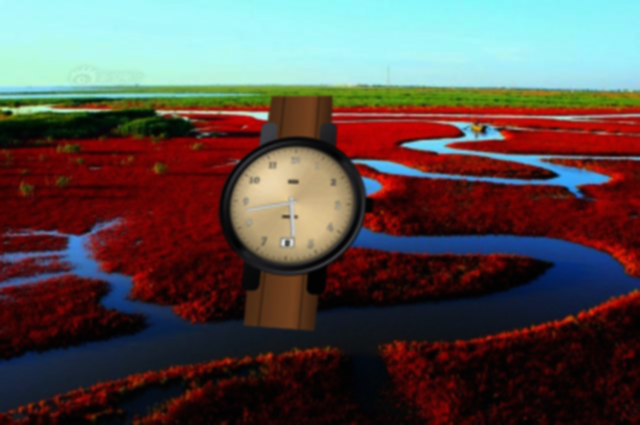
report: 5,43
